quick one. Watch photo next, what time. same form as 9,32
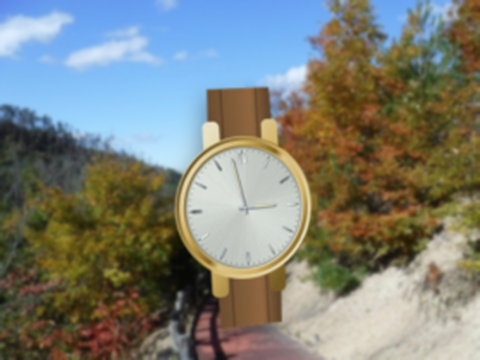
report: 2,58
